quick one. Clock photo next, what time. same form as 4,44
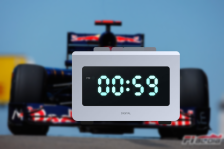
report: 0,59
